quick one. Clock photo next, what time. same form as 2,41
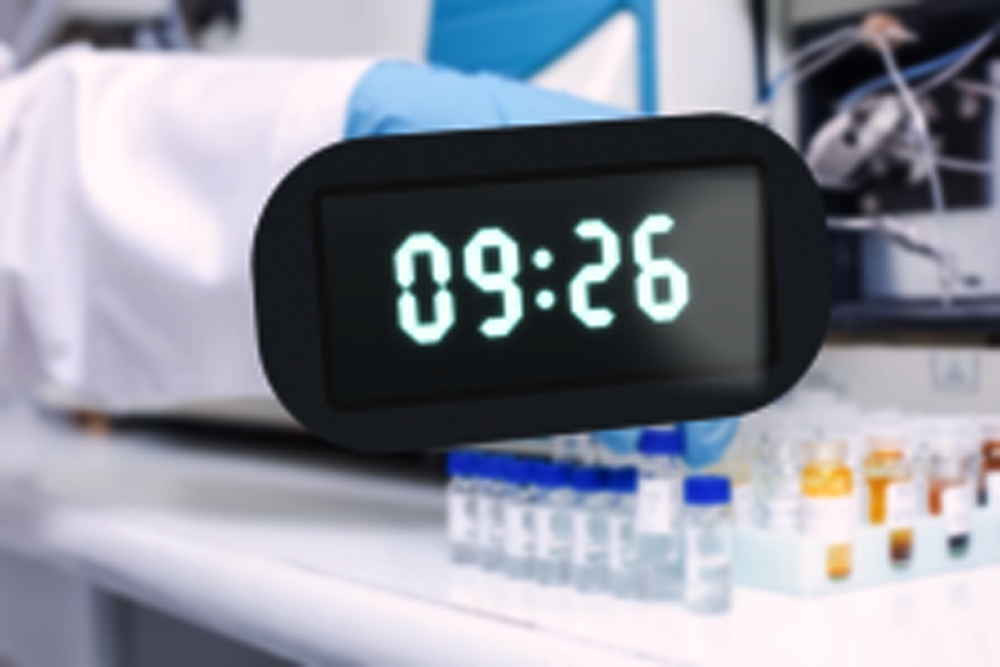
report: 9,26
